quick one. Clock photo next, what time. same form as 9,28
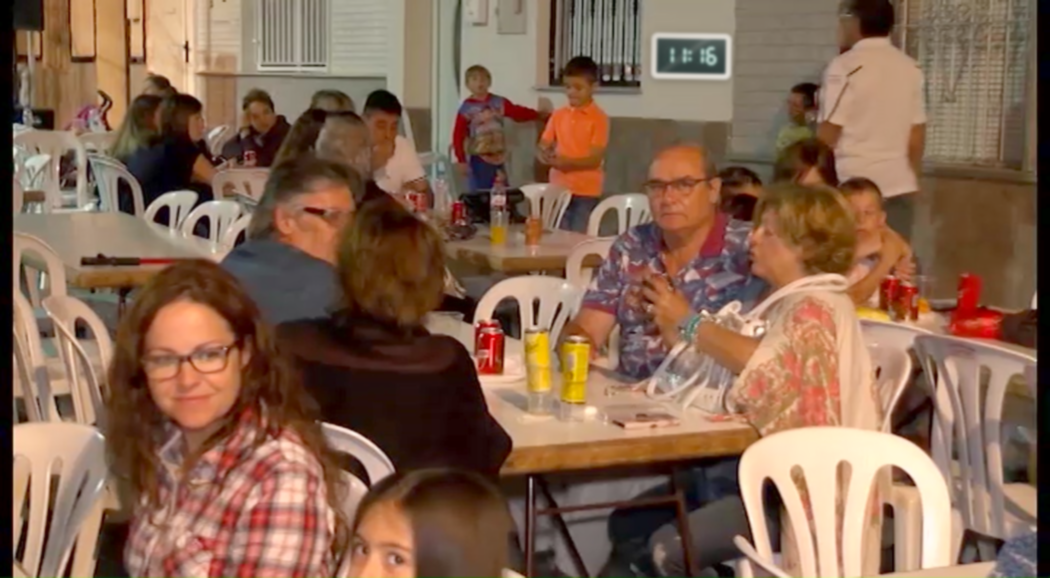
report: 11,16
